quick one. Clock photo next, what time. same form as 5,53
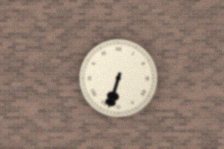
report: 6,33
